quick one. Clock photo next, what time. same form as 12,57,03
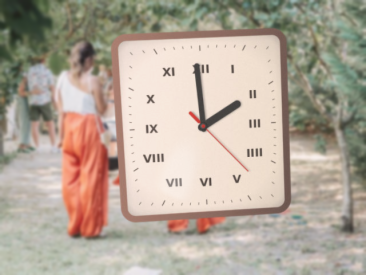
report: 1,59,23
